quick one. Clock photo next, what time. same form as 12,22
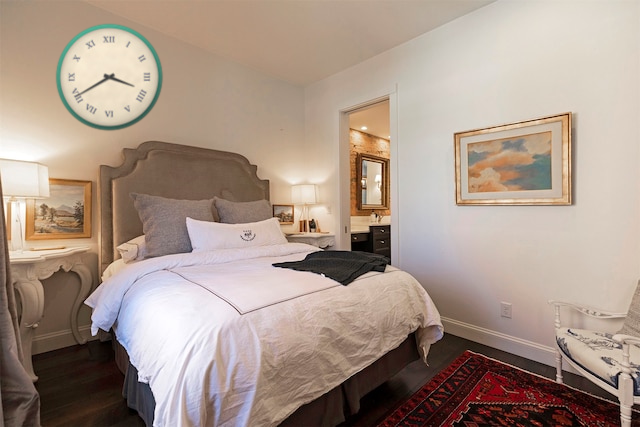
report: 3,40
